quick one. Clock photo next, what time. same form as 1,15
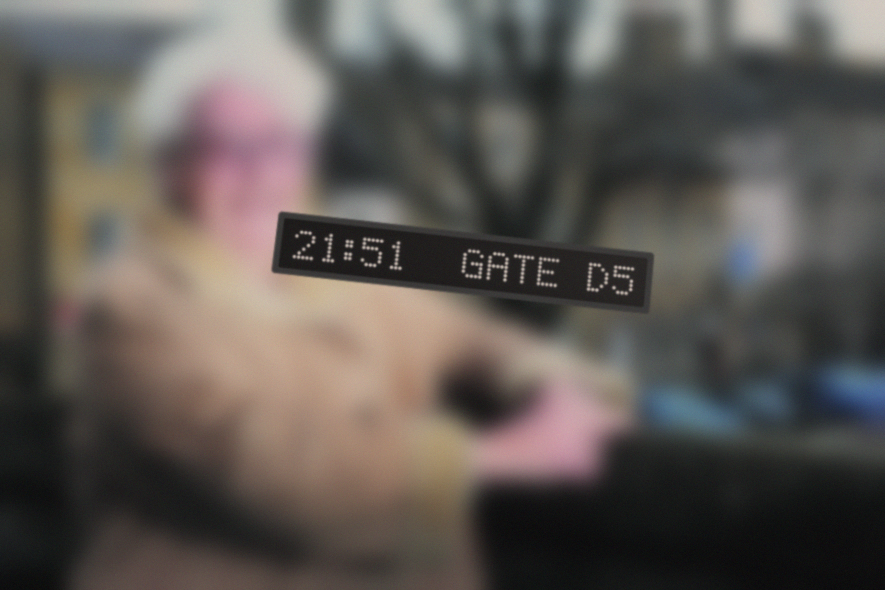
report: 21,51
